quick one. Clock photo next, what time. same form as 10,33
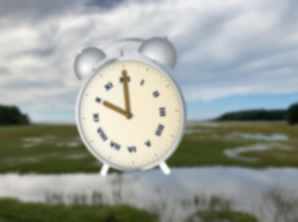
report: 10,00
